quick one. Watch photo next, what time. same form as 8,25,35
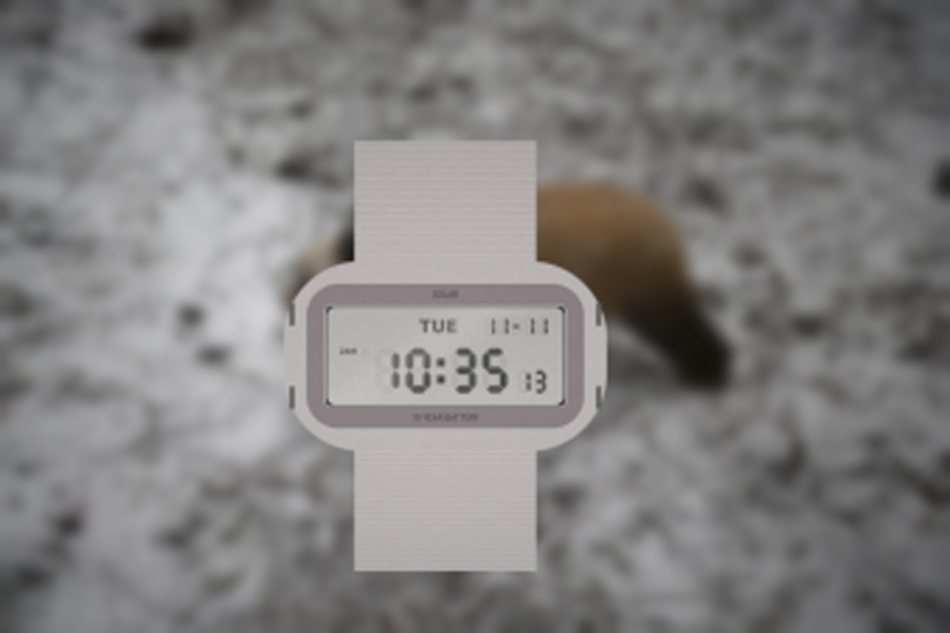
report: 10,35,13
